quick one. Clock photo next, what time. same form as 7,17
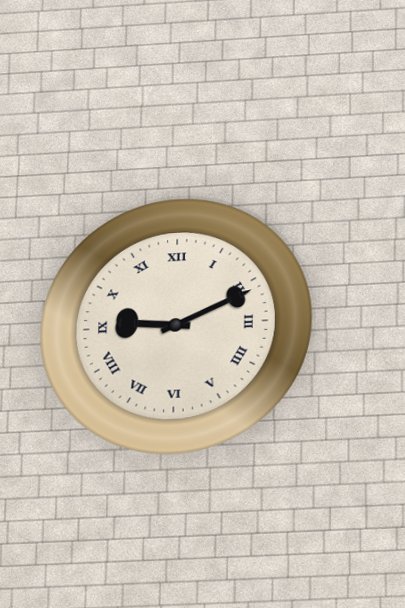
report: 9,11
